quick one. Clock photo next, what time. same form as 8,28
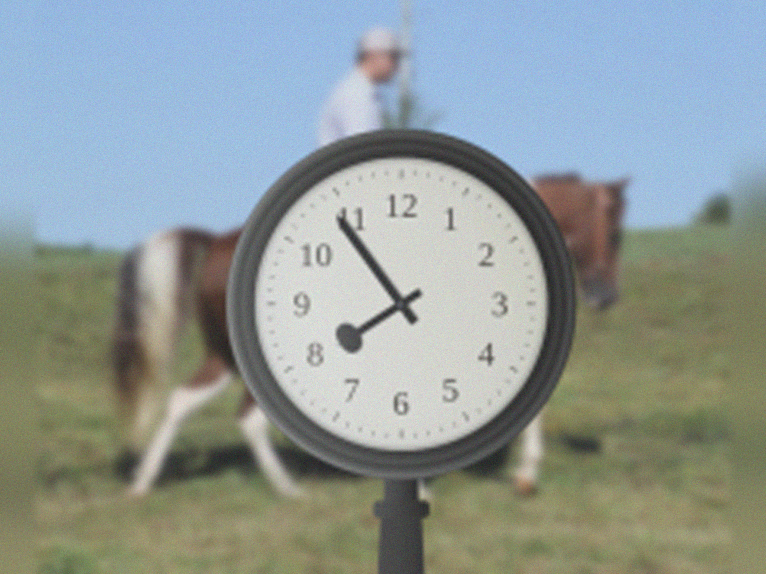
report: 7,54
